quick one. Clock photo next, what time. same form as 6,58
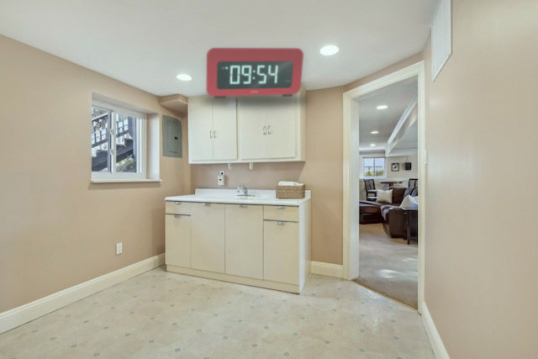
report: 9,54
